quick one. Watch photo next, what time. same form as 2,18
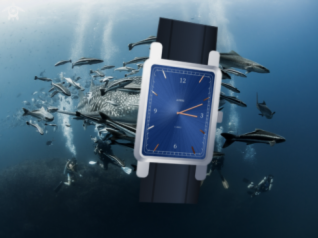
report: 3,11
